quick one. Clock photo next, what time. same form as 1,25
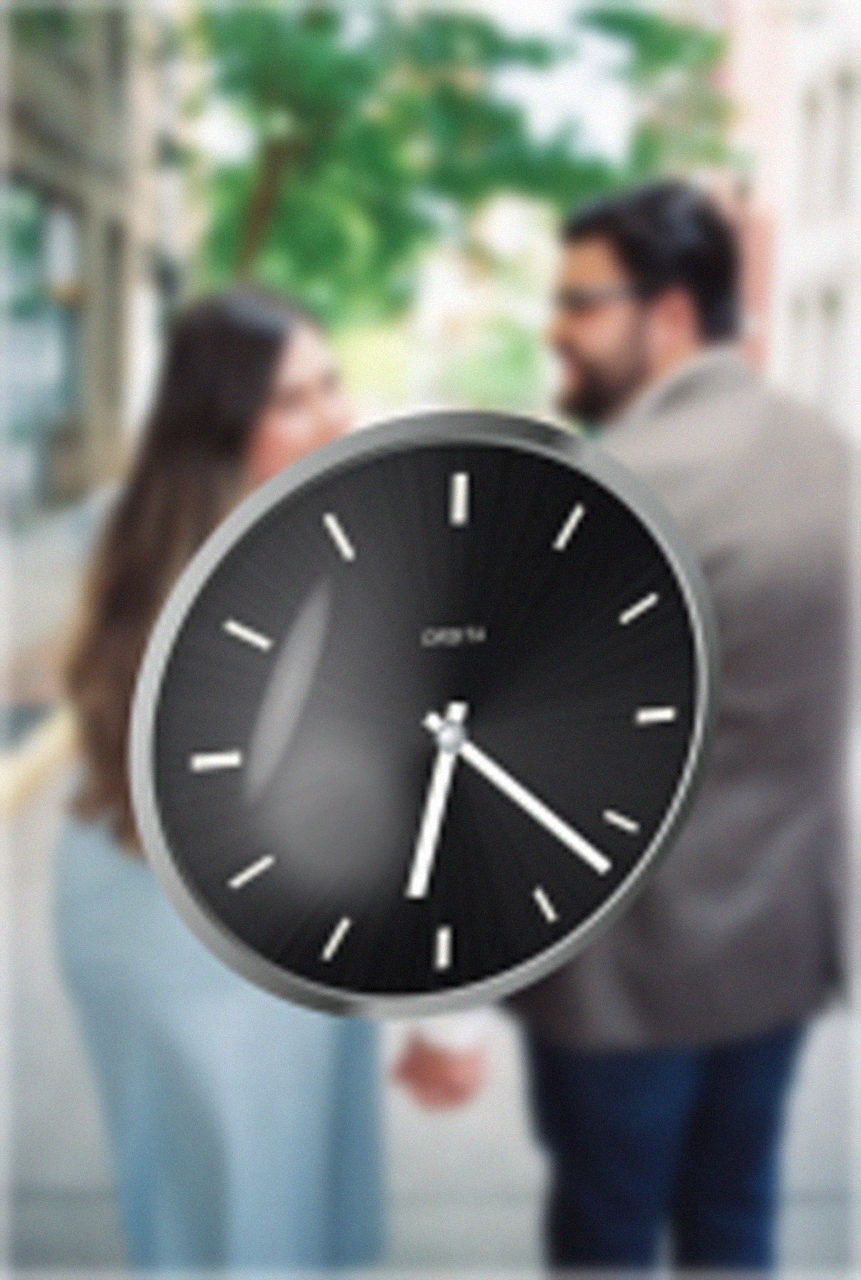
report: 6,22
